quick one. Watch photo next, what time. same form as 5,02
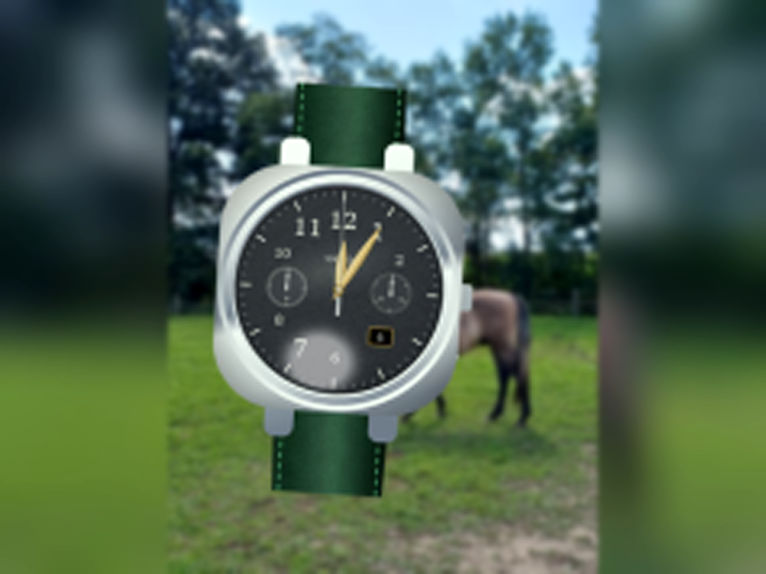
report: 12,05
